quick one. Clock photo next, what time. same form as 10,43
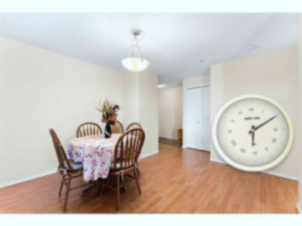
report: 6,10
